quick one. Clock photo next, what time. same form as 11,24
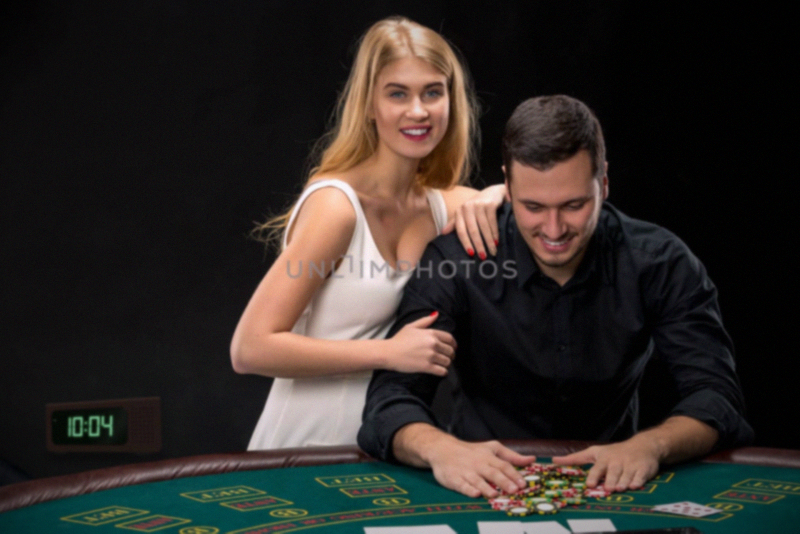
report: 10,04
